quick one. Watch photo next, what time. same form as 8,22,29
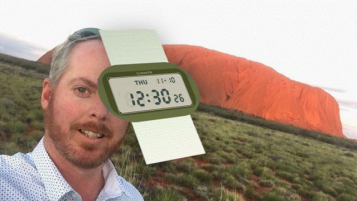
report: 12,30,26
